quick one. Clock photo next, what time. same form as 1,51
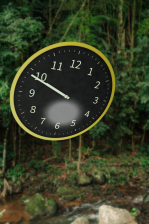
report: 9,49
